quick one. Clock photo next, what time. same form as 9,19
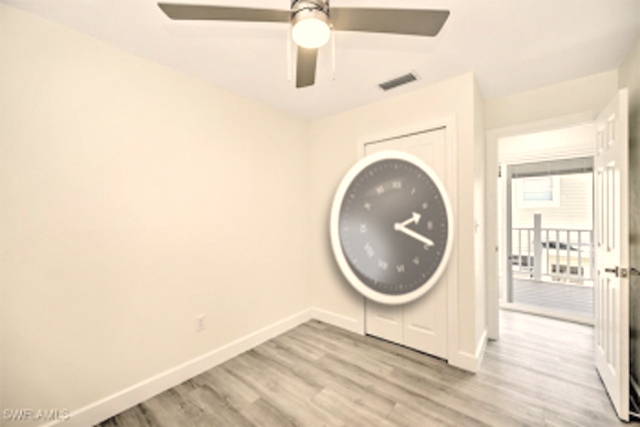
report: 2,19
